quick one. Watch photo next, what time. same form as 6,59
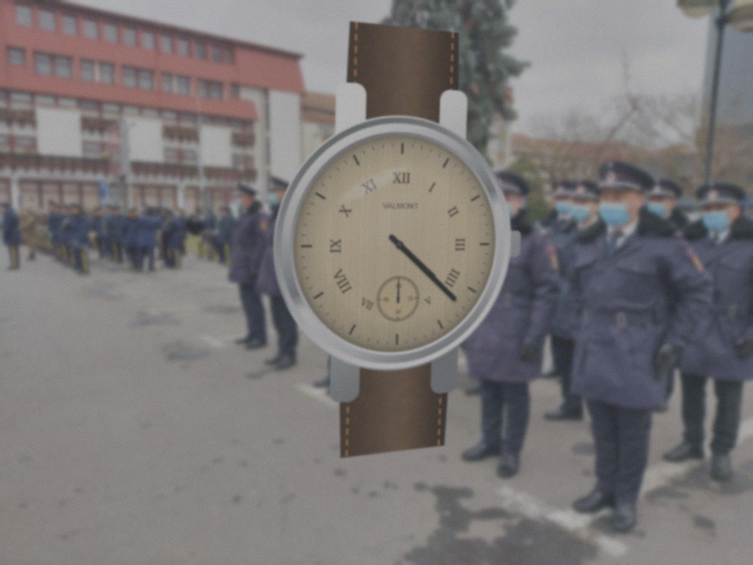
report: 4,22
